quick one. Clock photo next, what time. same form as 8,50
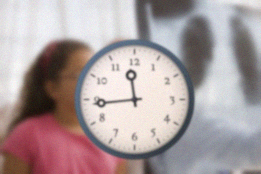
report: 11,44
